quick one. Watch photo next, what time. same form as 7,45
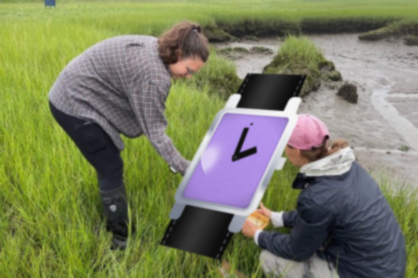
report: 1,59
